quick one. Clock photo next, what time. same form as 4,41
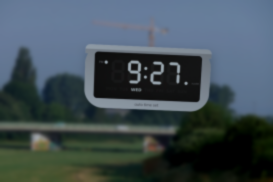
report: 9,27
